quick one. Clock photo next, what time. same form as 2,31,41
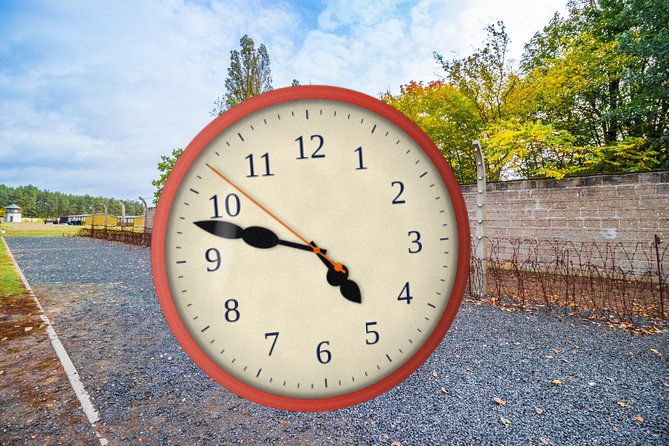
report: 4,47,52
